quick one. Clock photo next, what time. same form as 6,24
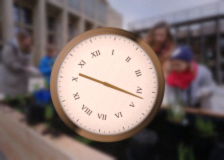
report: 10,22
